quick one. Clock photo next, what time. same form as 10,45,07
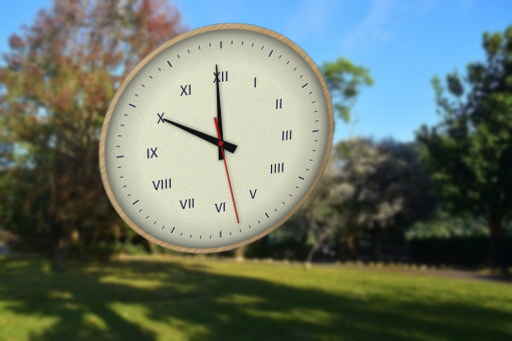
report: 9,59,28
